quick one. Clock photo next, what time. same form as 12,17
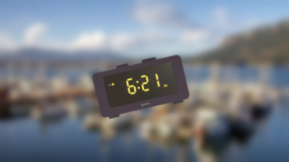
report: 6,21
